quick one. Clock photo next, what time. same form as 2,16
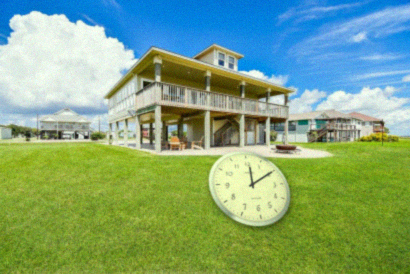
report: 12,10
